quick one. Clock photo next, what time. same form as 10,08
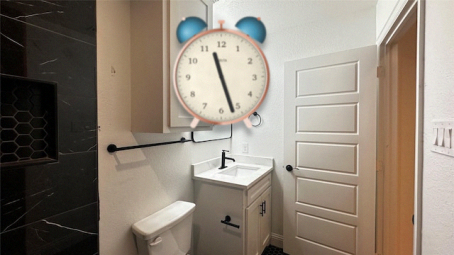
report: 11,27
